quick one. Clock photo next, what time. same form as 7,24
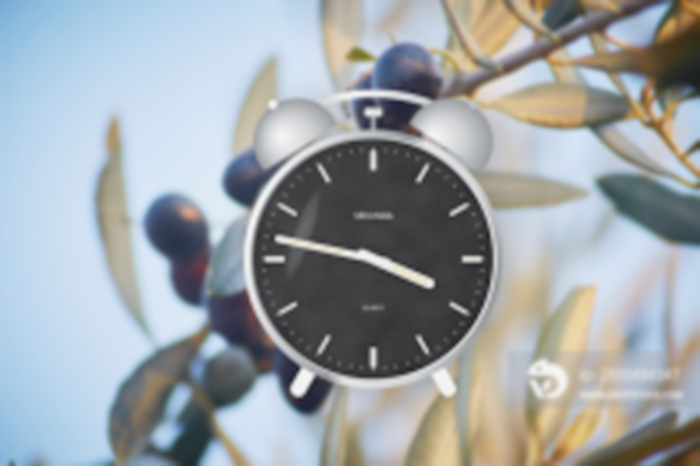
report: 3,47
